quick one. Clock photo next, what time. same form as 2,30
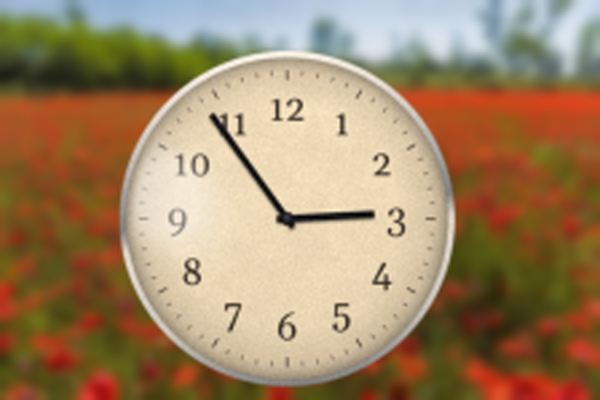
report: 2,54
